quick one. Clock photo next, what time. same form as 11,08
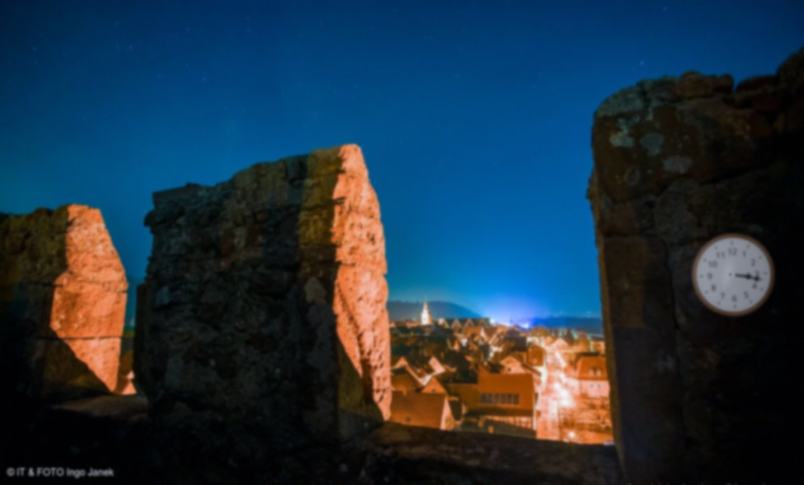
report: 3,17
